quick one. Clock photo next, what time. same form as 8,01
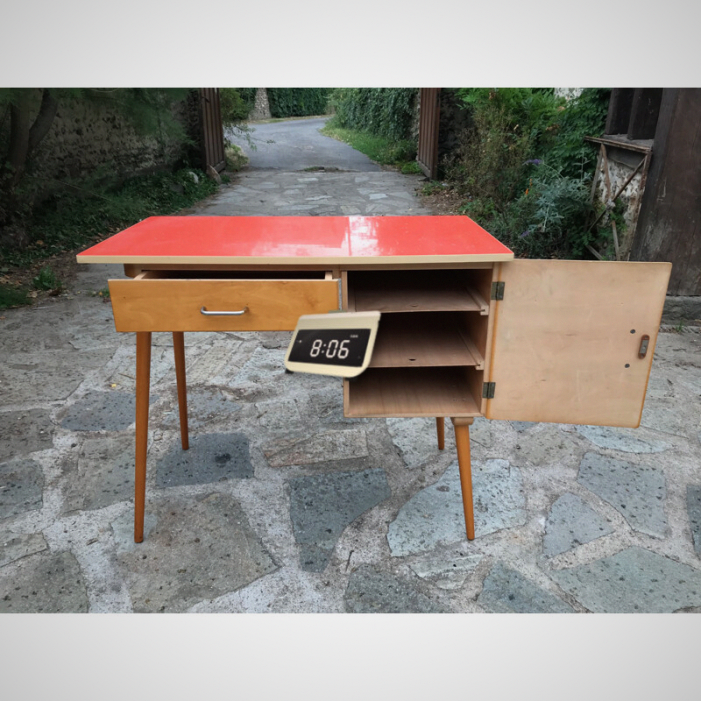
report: 8,06
